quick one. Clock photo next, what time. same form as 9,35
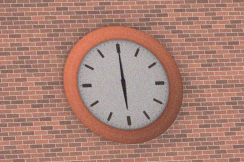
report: 6,00
